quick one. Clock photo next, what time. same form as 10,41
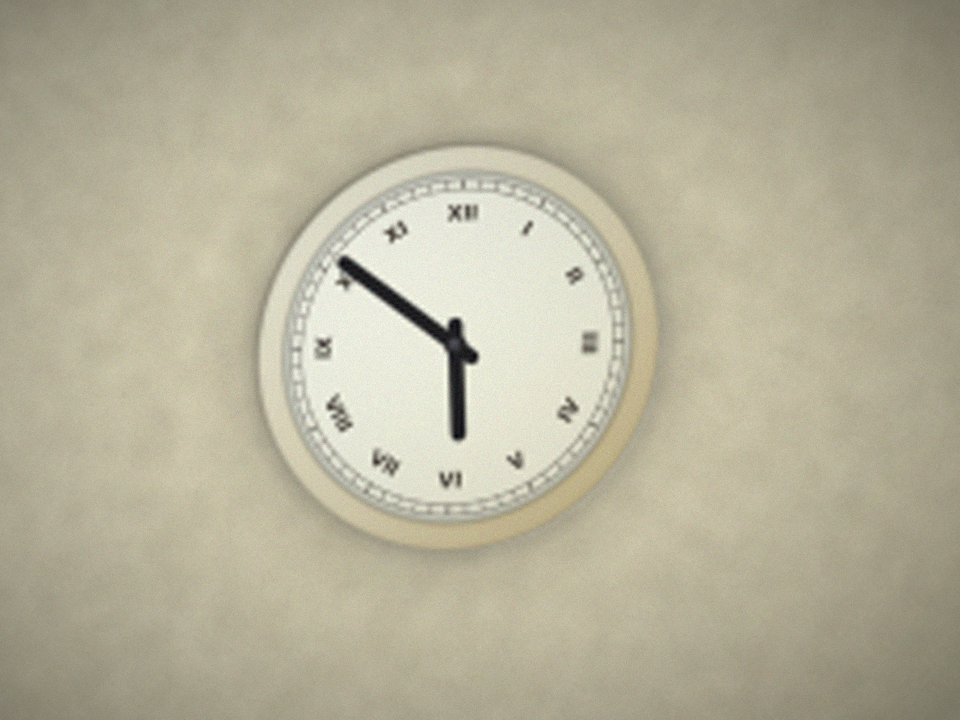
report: 5,51
